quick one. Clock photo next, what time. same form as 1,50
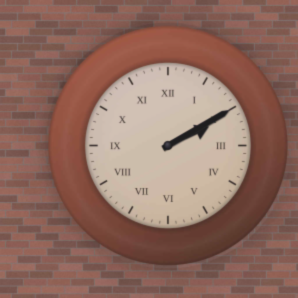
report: 2,10
